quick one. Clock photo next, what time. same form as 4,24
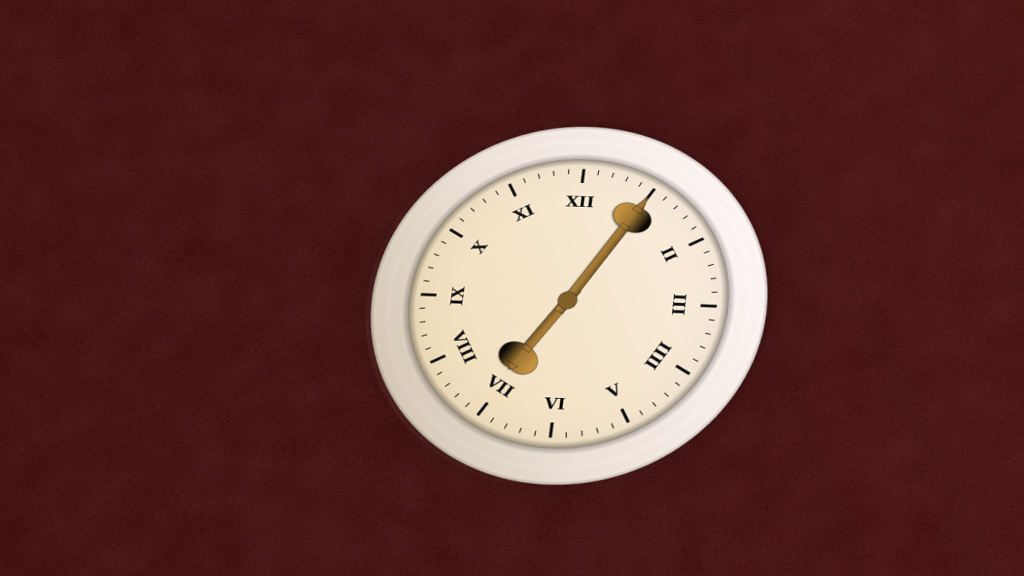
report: 7,05
